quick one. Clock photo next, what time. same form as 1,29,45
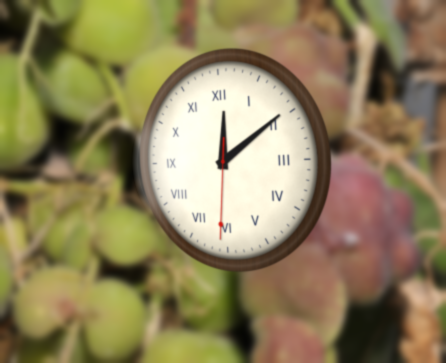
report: 12,09,31
